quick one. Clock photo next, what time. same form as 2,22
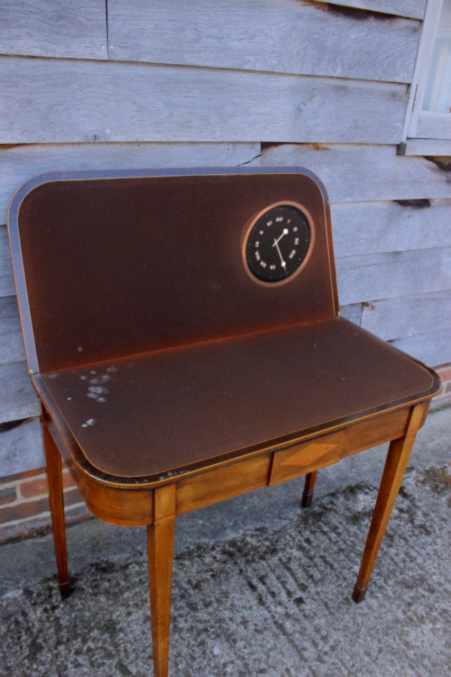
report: 1,25
